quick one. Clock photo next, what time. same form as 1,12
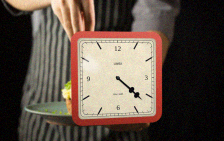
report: 4,22
